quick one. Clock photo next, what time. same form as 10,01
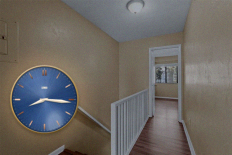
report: 8,16
